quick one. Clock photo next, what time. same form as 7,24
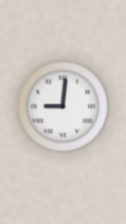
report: 9,01
